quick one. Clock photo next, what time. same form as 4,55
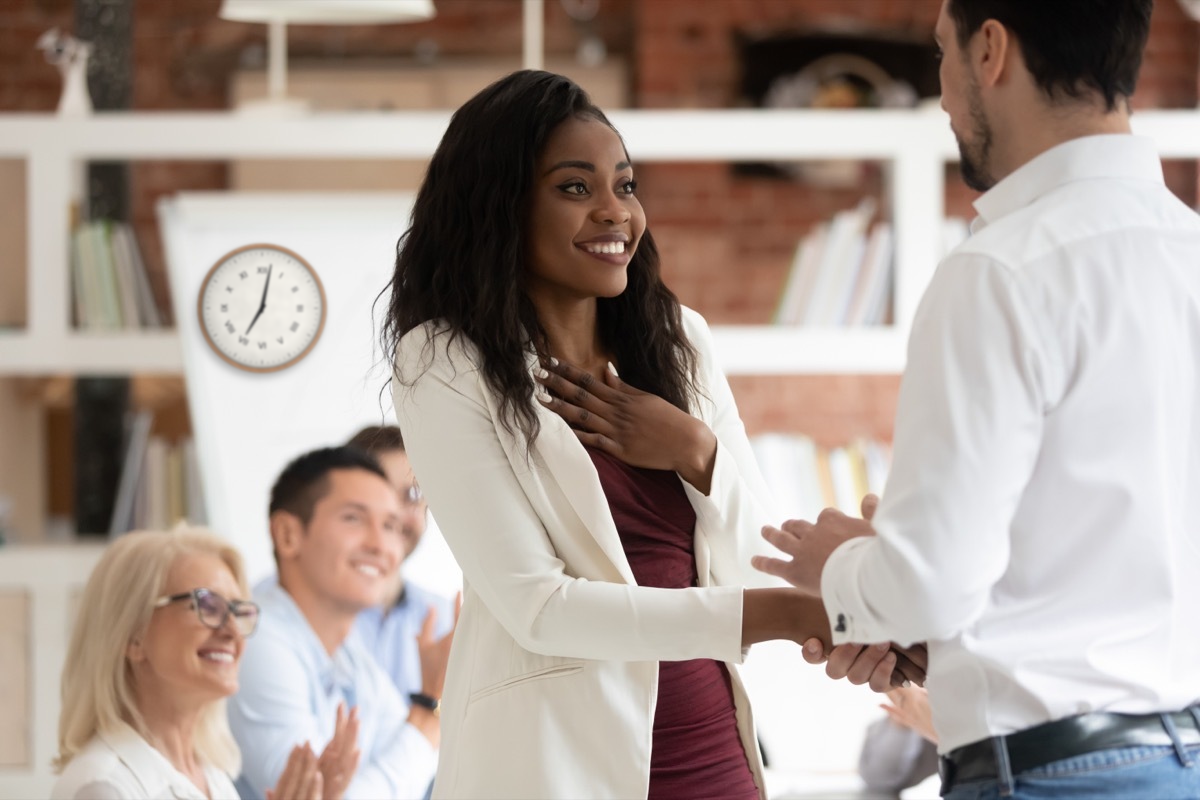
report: 7,02
